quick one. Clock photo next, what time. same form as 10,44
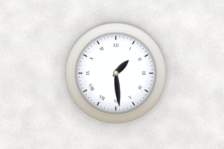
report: 1,29
